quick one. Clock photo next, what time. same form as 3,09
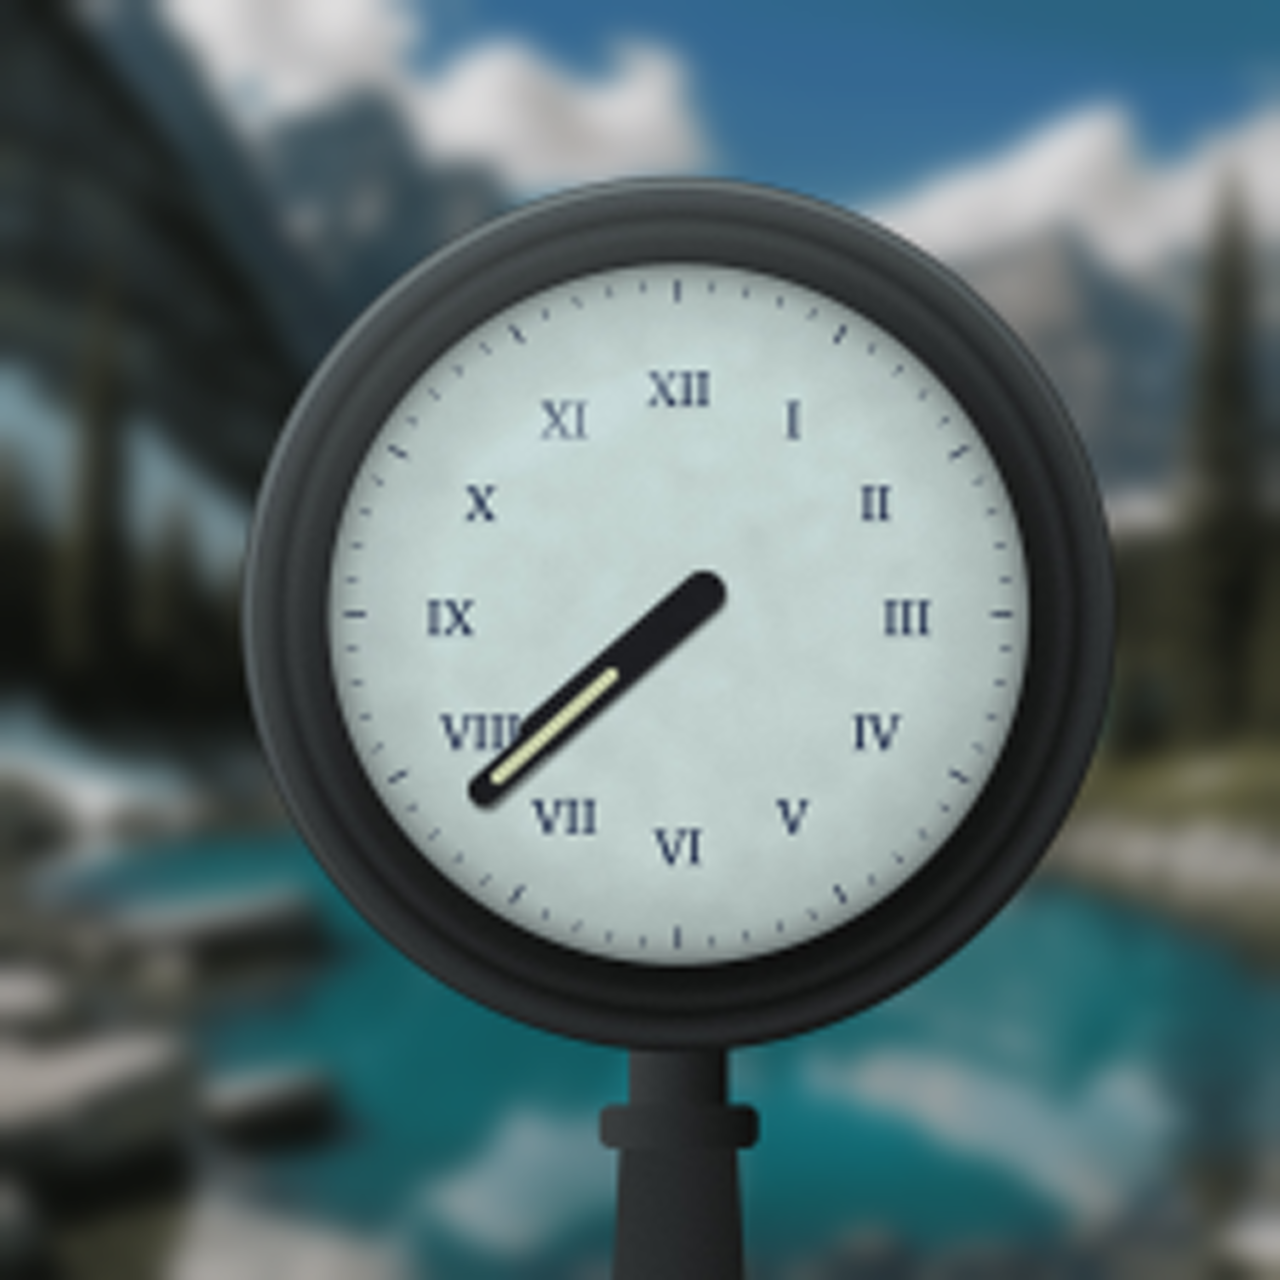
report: 7,38
